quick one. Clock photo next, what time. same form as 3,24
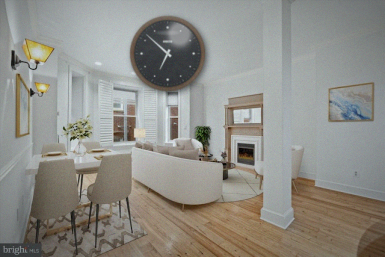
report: 6,52
